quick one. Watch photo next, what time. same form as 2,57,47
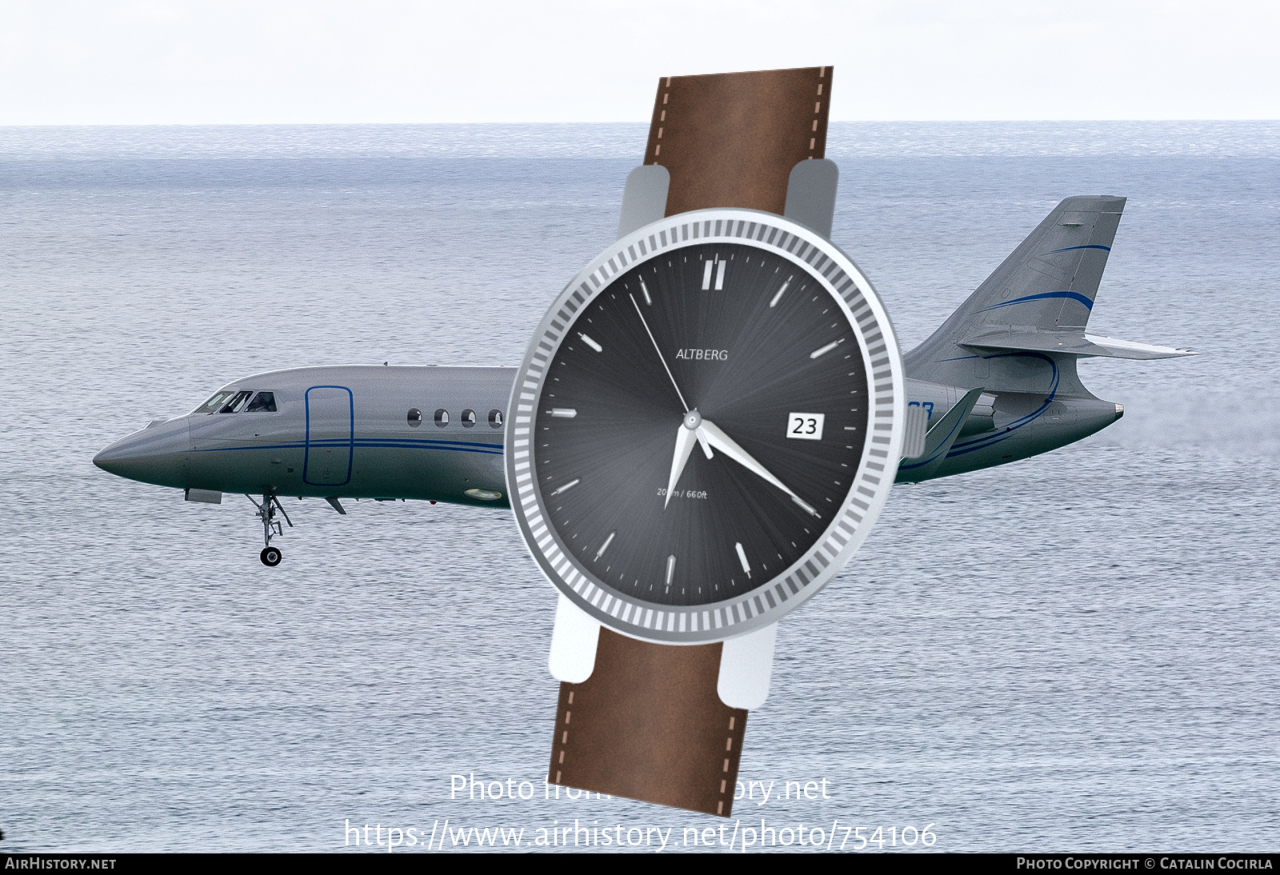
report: 6,19,54
